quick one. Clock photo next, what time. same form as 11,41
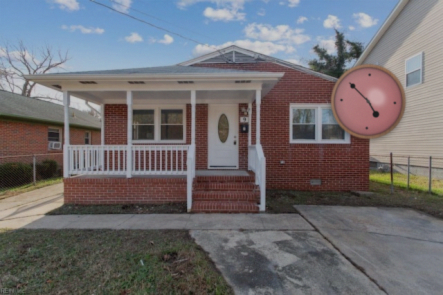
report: 4,52
